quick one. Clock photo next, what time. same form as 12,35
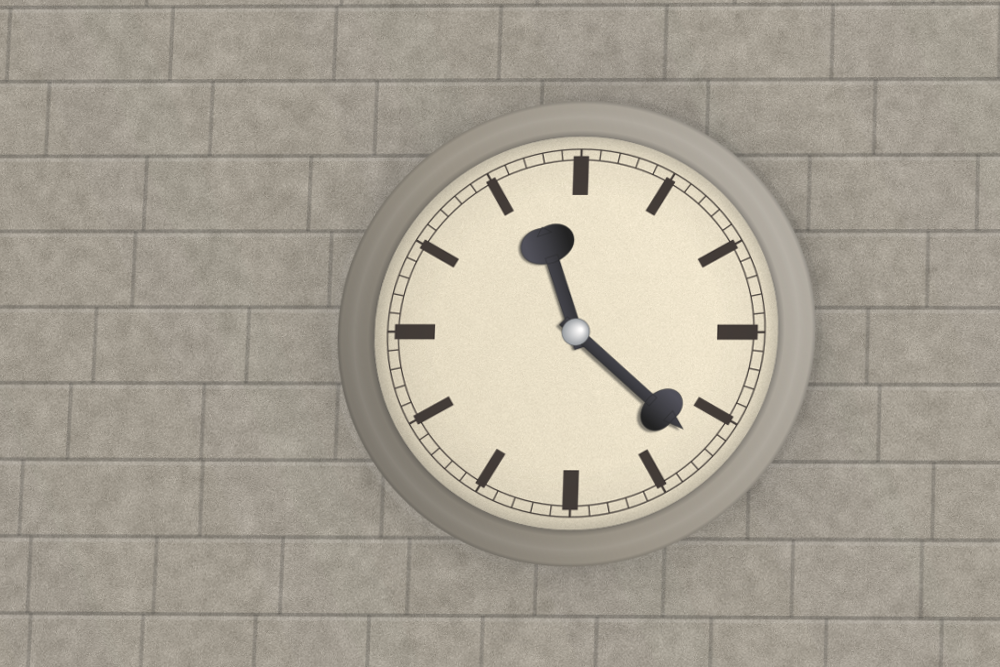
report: 11,22
